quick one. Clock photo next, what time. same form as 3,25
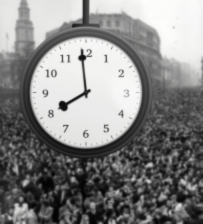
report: 7,59
